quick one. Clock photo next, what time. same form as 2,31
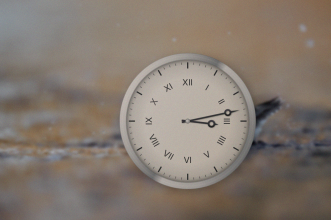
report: 3,13
